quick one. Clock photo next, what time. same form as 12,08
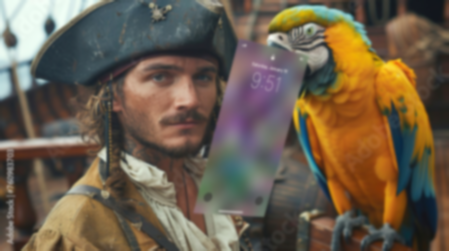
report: 9,51
